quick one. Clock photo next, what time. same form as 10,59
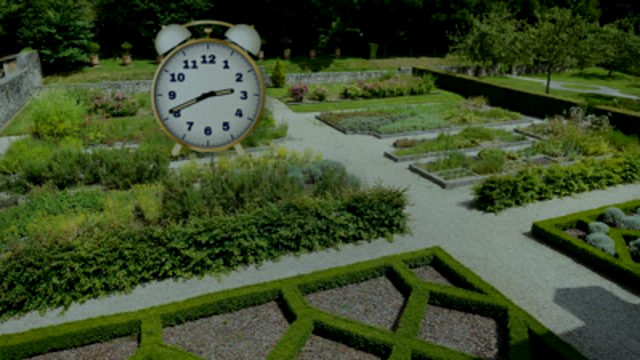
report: 2,41
